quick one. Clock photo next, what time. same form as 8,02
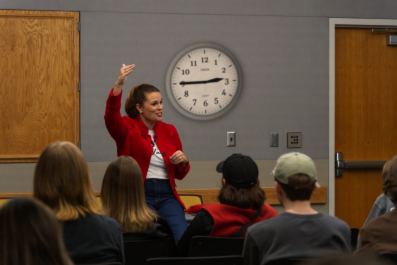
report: 2,45
